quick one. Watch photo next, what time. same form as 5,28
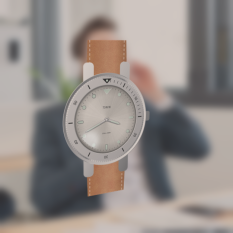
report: 3,41
